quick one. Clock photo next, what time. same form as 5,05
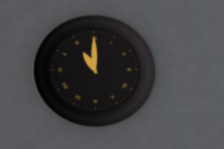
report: 11,00
